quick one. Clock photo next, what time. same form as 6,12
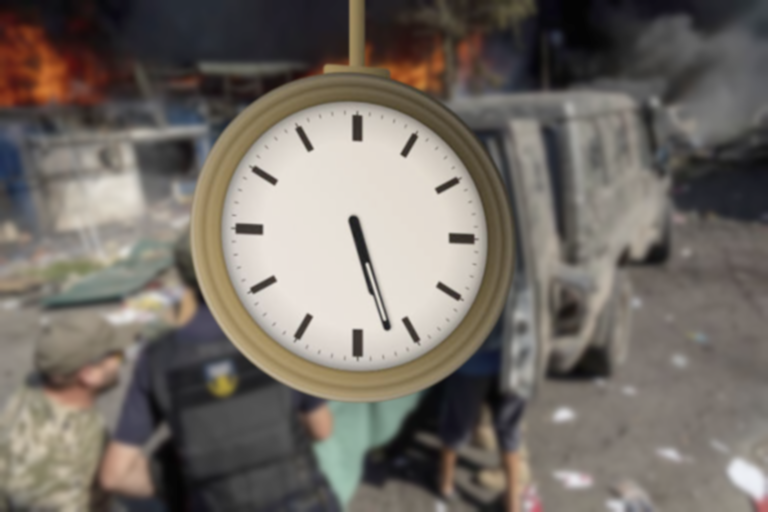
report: 5,27
